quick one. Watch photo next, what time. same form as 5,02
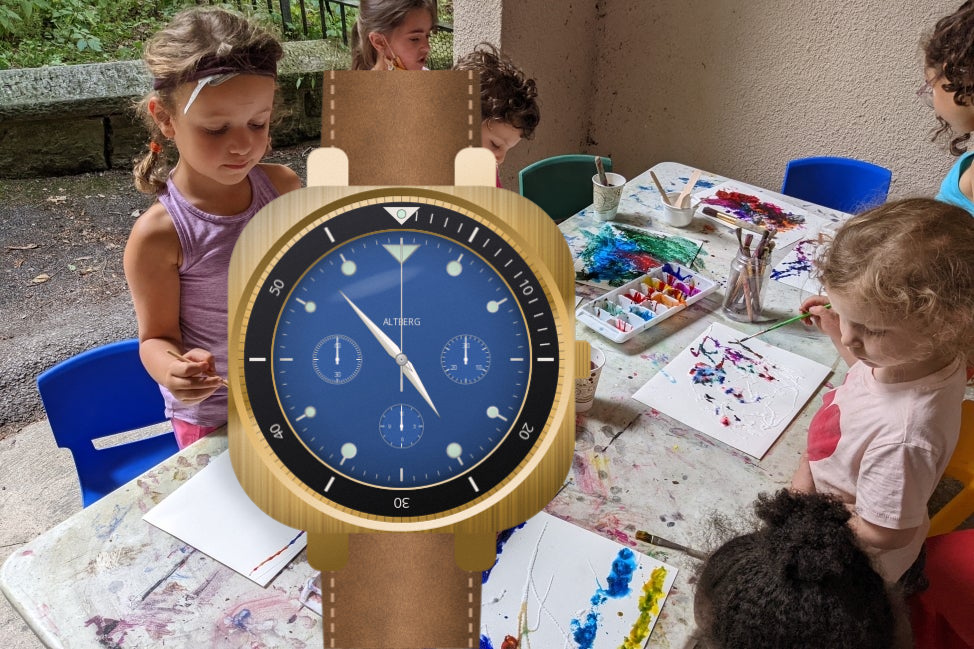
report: 4,53
